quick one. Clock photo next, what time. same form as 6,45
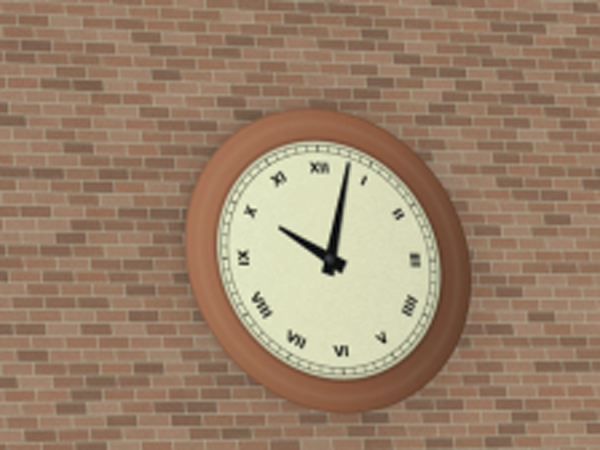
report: 10,03
